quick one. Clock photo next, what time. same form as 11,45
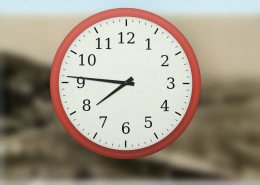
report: 7,46
